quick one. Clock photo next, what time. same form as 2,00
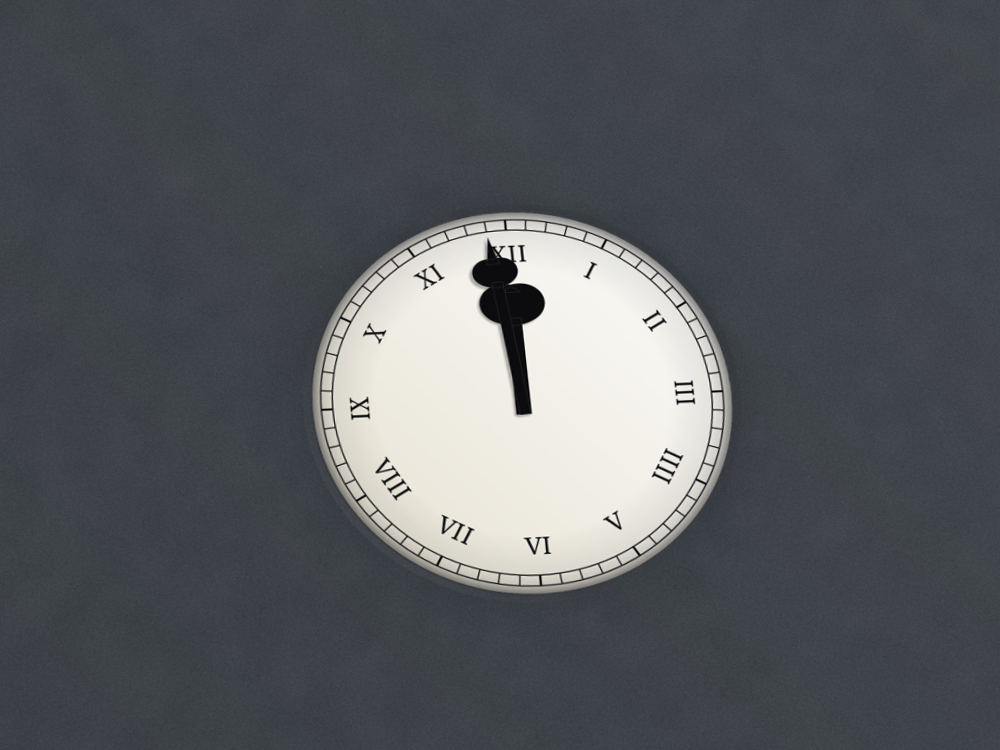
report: 11,59
